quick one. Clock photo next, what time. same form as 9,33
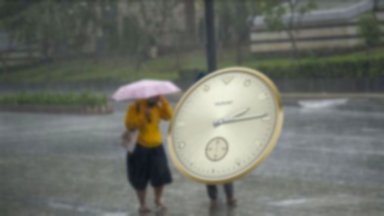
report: 2,14
